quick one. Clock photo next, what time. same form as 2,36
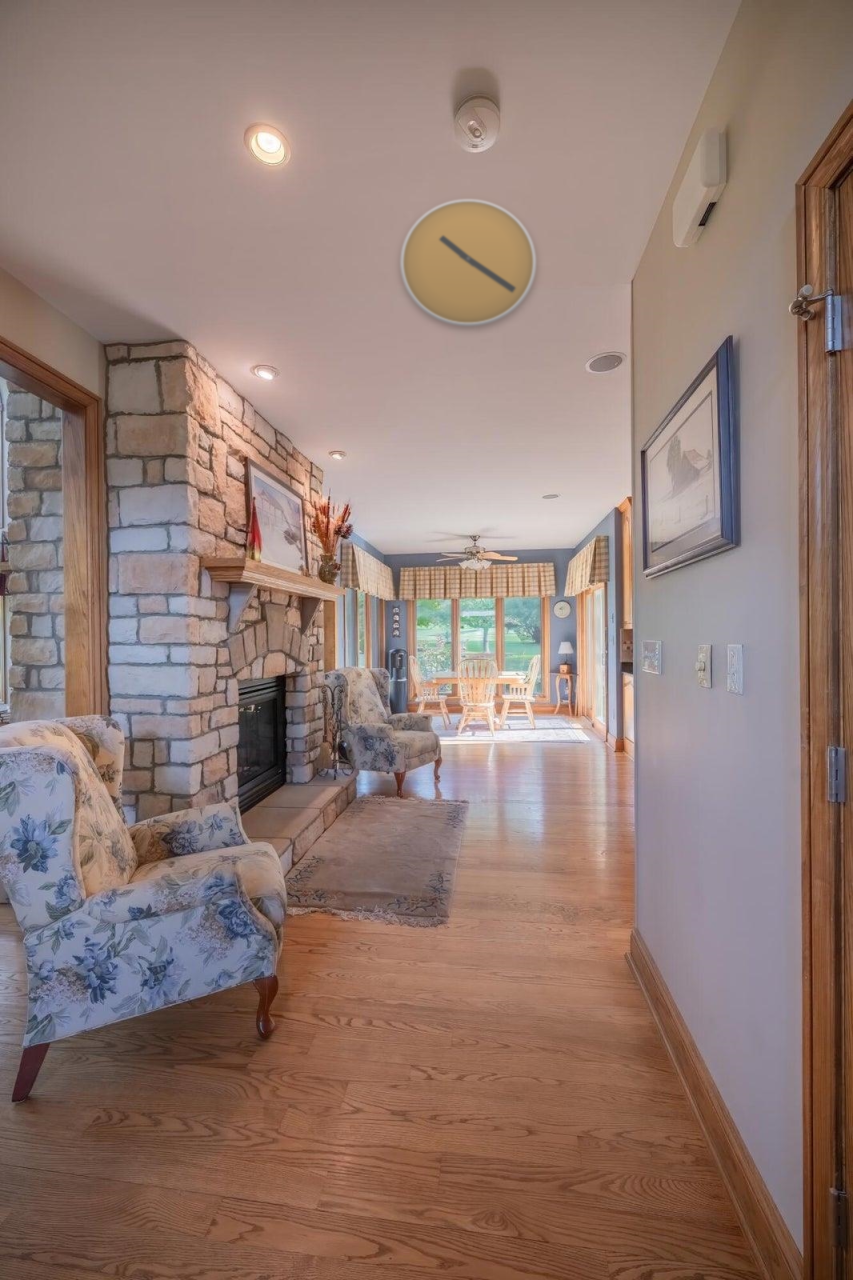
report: 10,21
